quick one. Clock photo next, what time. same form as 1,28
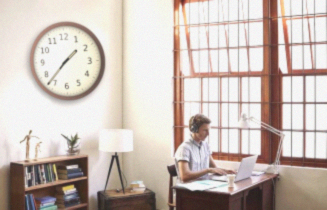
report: 1,37
